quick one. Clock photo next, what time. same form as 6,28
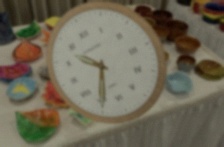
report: 10,35
